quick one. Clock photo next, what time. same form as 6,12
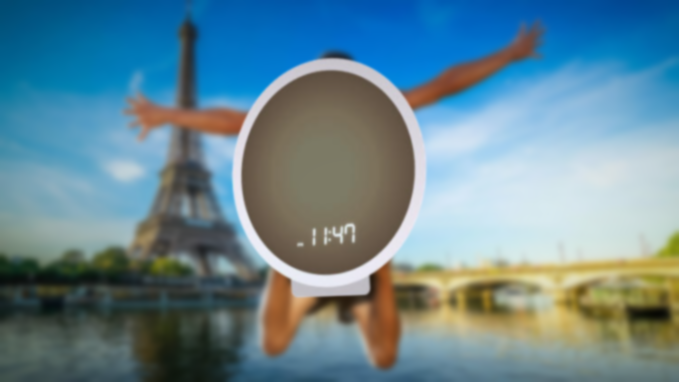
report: 11,47
